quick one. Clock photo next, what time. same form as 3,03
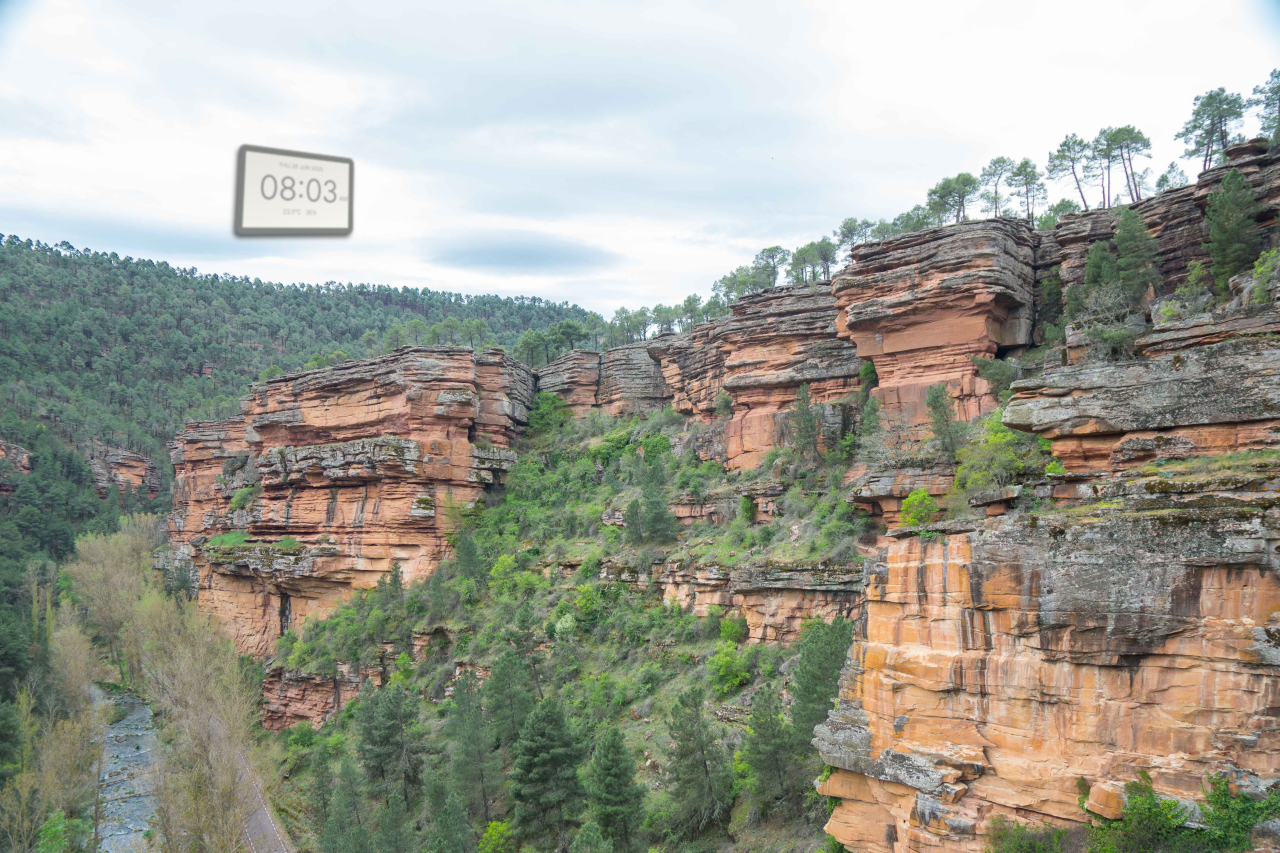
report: 8,03
